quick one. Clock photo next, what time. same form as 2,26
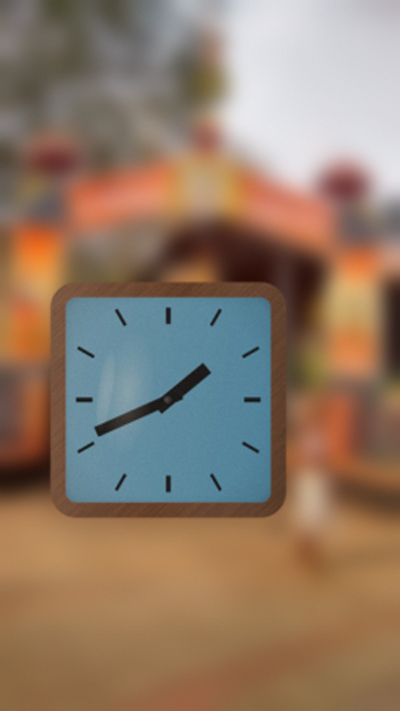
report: 1,41
